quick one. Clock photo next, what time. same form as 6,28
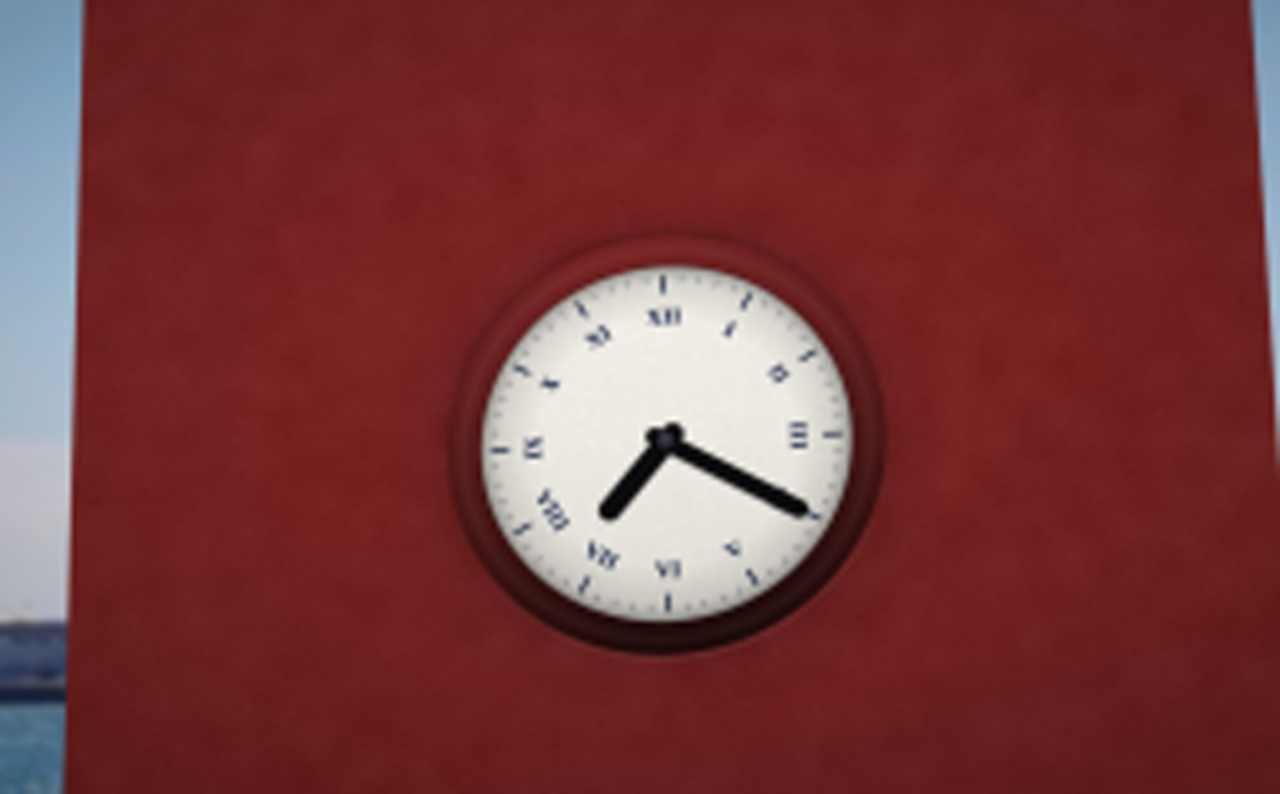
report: 7,20
